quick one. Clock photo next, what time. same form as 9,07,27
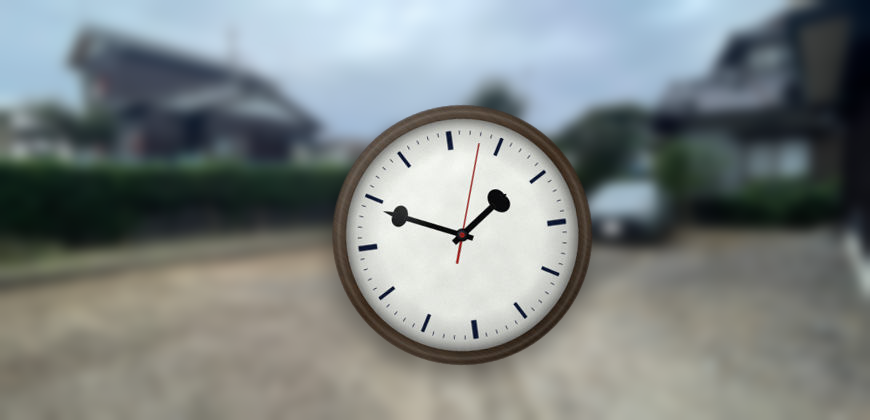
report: 1,49,03
